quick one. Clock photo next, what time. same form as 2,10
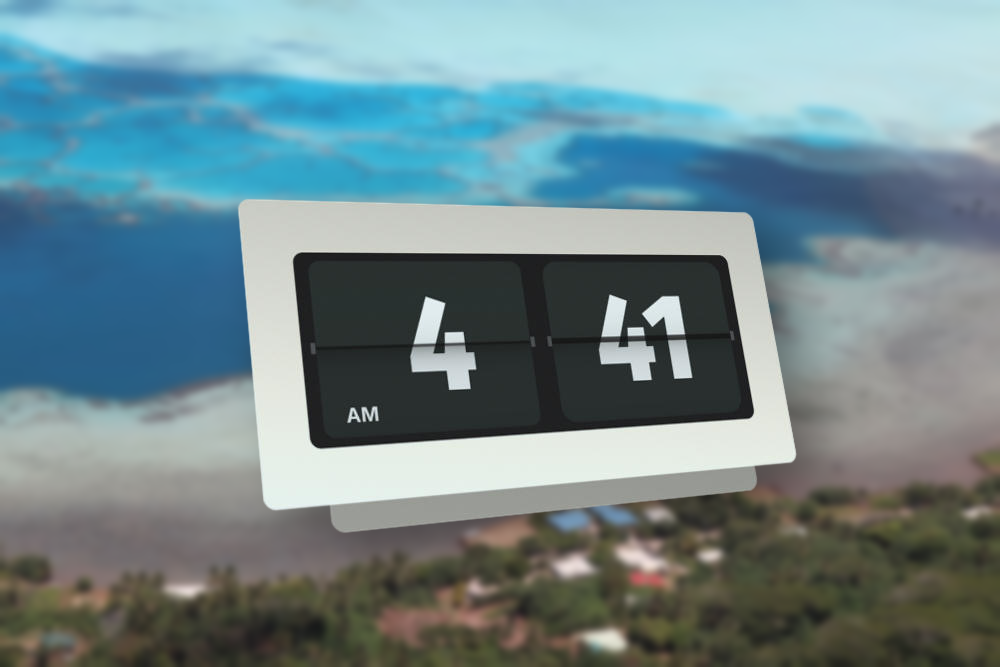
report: 4,41
